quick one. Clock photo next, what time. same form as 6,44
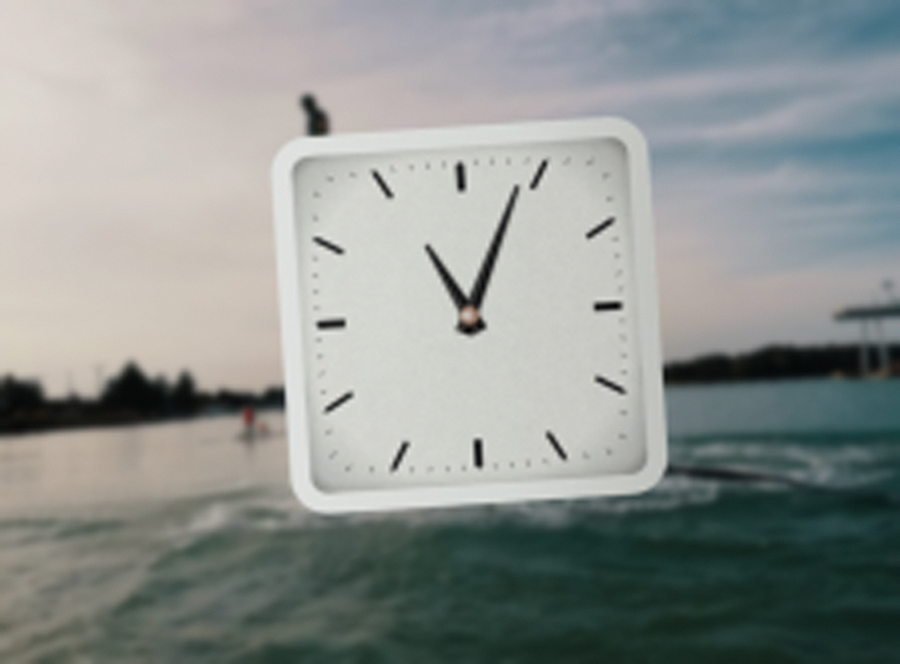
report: 11,04
